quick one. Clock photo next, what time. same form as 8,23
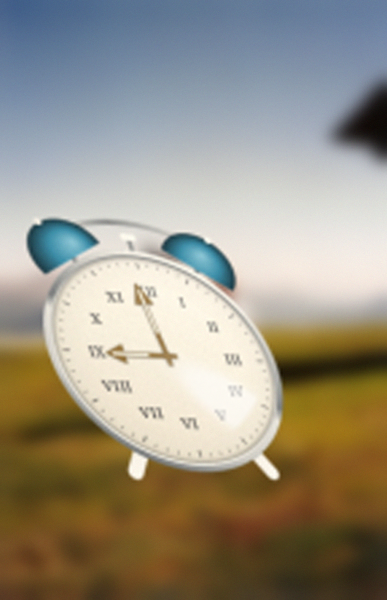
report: 8,59
